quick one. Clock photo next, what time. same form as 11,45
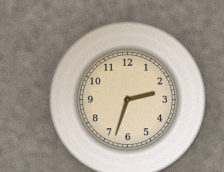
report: 2,33
